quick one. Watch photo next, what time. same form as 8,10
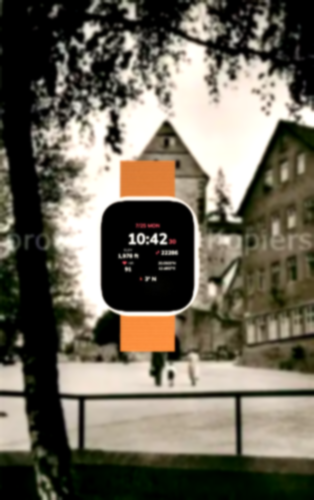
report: 10,42
